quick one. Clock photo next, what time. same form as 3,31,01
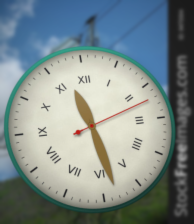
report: 11,28,12
